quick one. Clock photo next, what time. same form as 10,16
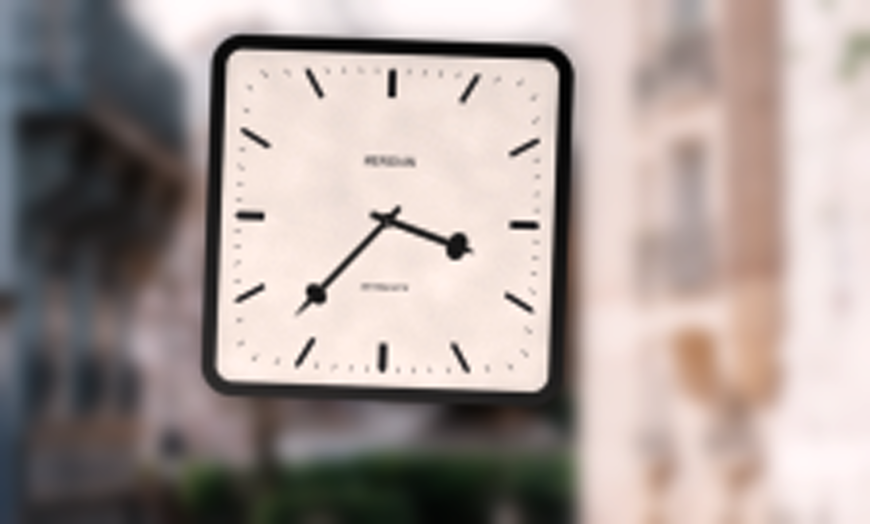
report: 3,37
